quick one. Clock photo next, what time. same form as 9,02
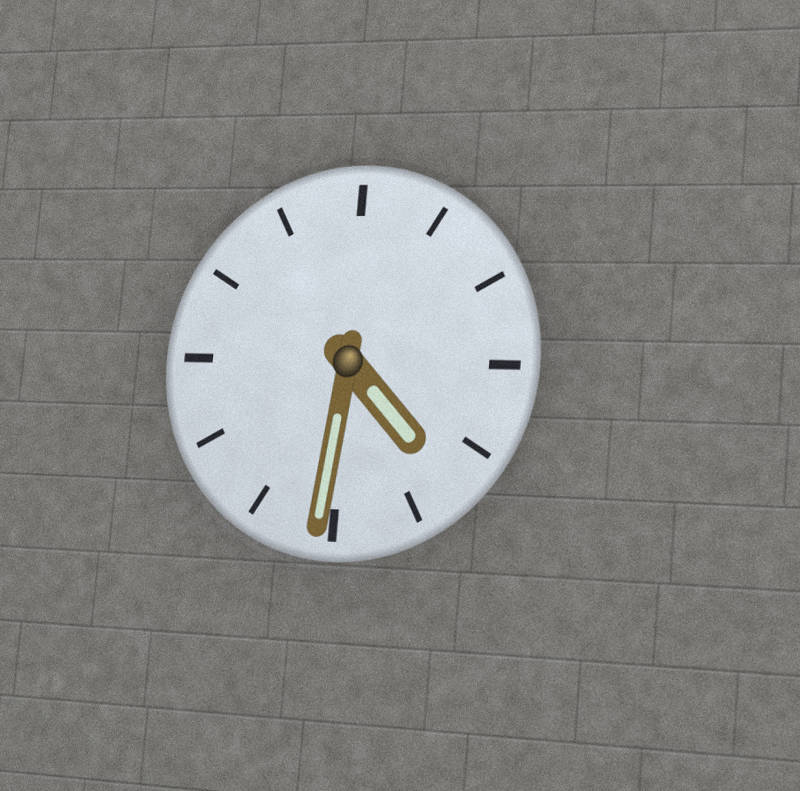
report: 4,31
